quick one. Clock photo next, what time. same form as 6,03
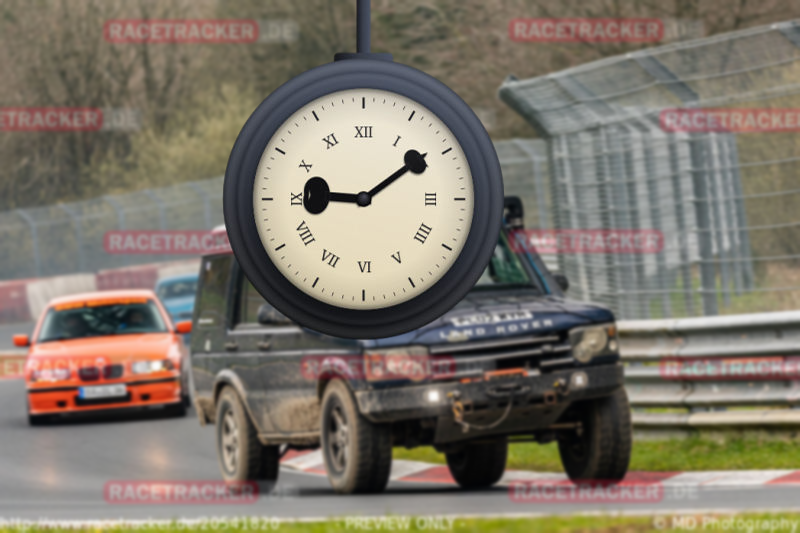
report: 9,09
